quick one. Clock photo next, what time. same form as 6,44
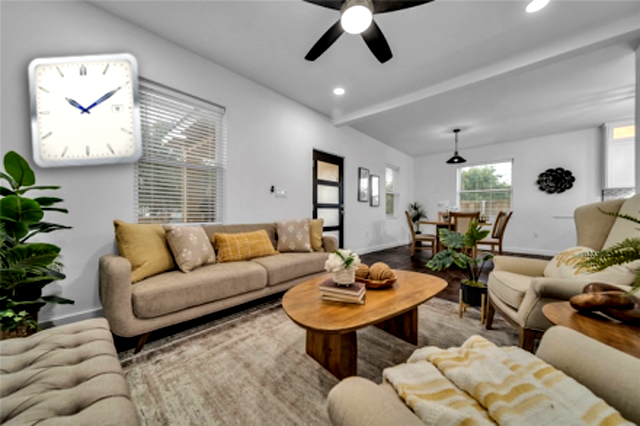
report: 10,10
